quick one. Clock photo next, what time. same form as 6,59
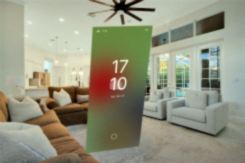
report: 17,10
